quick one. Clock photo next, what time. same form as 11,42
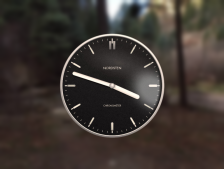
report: 3,48
